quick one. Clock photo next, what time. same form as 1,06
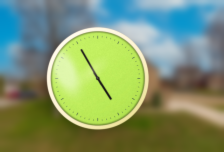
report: 4,55
